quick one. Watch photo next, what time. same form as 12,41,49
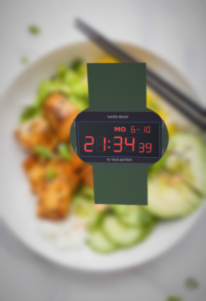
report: 21,34,39
